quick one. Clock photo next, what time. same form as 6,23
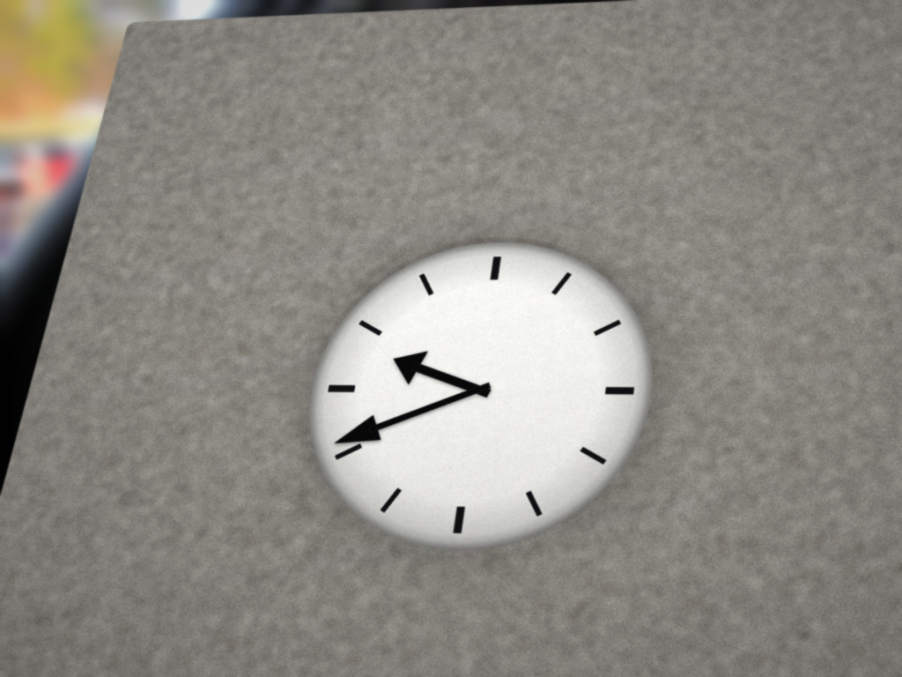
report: 9,41
